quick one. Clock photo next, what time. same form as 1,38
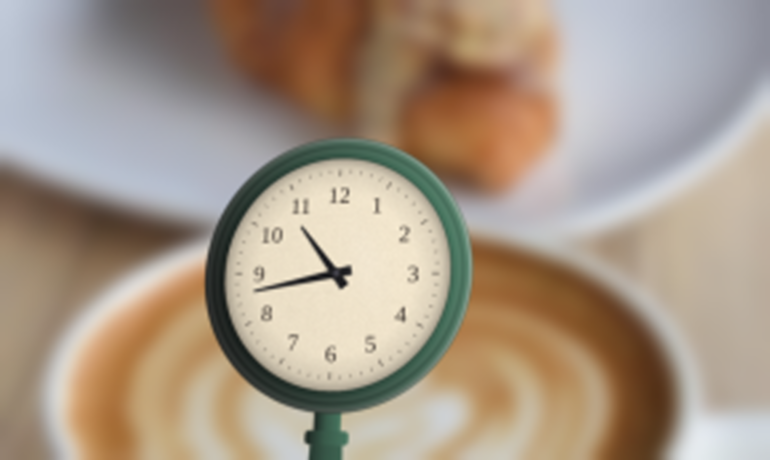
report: 10,43
